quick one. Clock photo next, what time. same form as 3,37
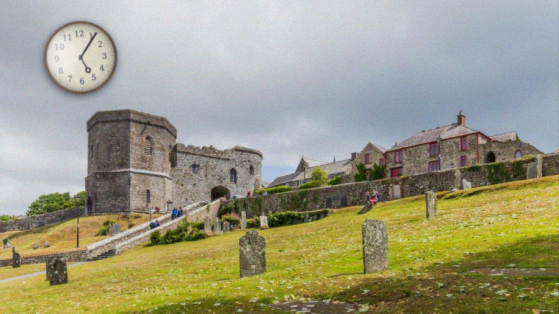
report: 5,06
